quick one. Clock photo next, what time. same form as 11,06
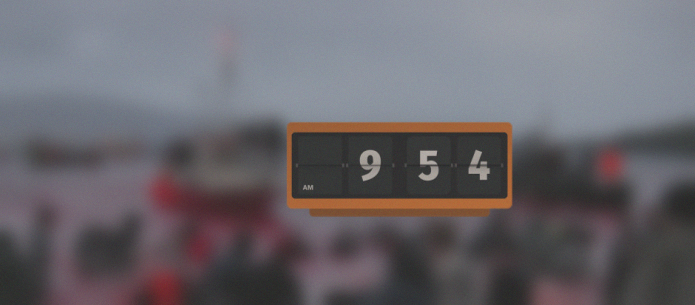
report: 9,54
